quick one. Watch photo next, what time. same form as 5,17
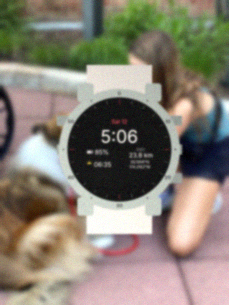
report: 5,06
